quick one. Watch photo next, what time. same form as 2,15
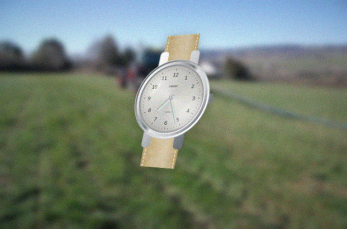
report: 7,26
